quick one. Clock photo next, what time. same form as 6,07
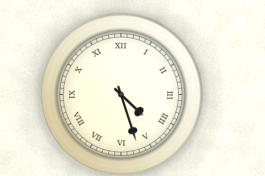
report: 4,27
